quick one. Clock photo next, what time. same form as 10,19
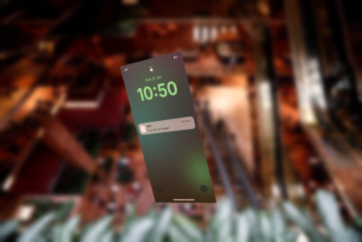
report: 10,50
